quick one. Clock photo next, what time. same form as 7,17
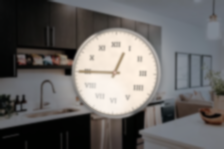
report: 12,45
